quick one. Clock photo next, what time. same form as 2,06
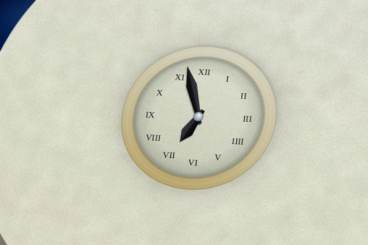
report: 6,57
